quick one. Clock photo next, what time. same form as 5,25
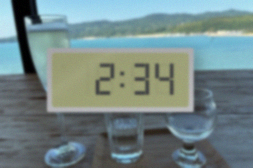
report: 2,34
